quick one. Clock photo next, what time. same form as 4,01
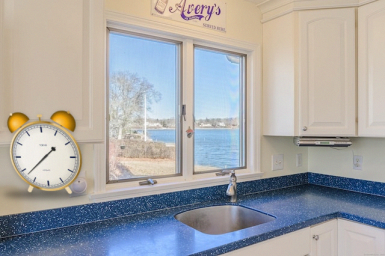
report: 1,38
